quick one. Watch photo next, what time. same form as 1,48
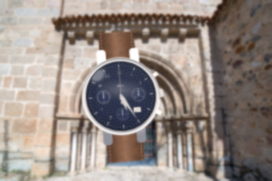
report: 5,25
